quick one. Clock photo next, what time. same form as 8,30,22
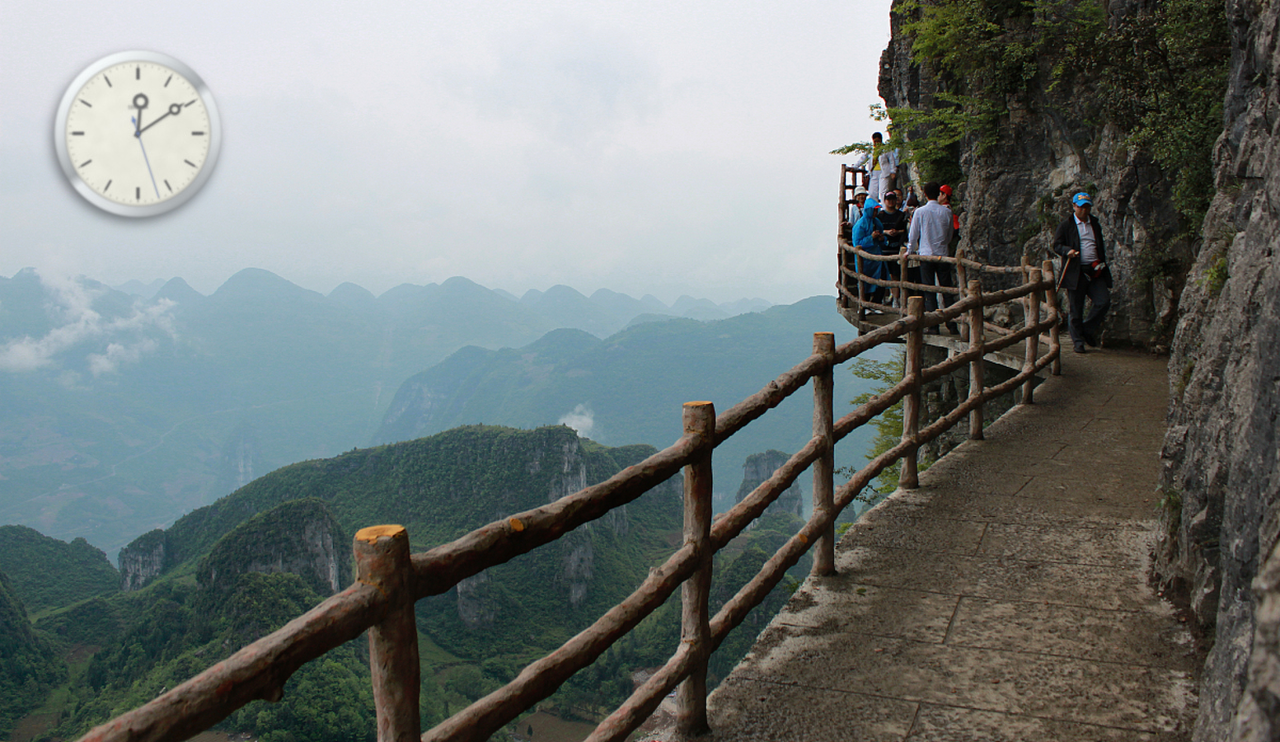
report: 12,09,27
